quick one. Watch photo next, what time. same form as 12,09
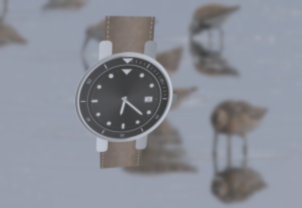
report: 6,22
